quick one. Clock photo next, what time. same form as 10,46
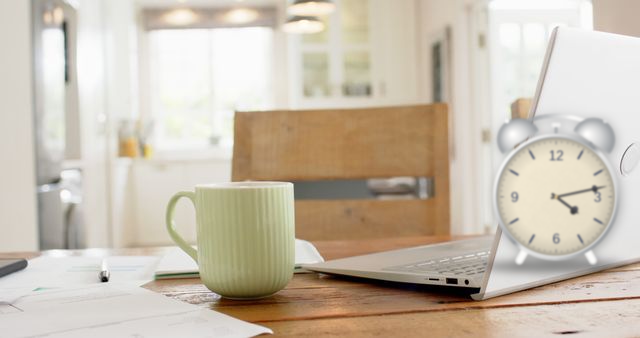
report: 4,13
